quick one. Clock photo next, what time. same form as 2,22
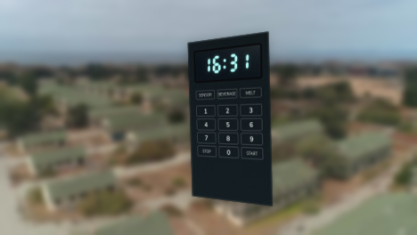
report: 16,31
